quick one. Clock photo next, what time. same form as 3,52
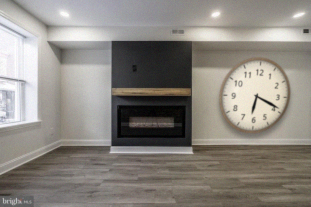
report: 6,19
